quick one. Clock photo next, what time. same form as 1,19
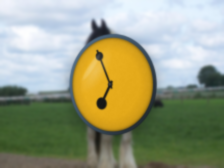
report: 6,56
